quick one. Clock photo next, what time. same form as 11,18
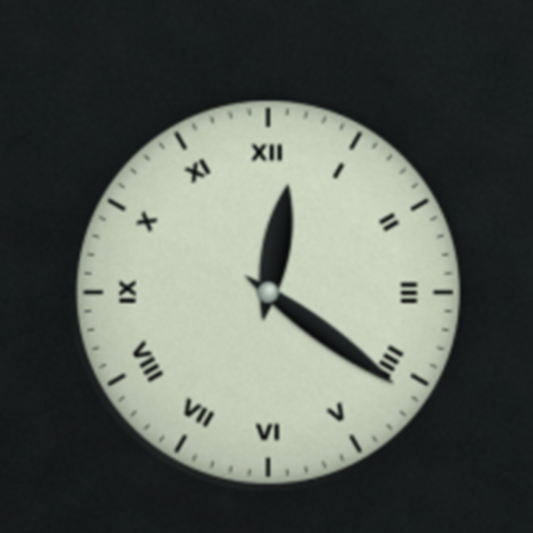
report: 12,21
